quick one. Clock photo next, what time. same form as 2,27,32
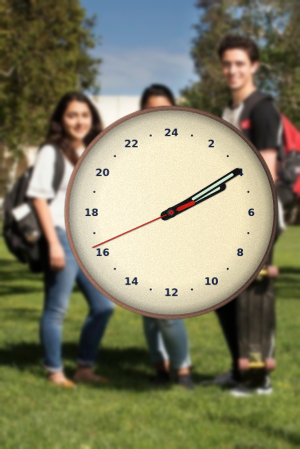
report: 4,09,41
